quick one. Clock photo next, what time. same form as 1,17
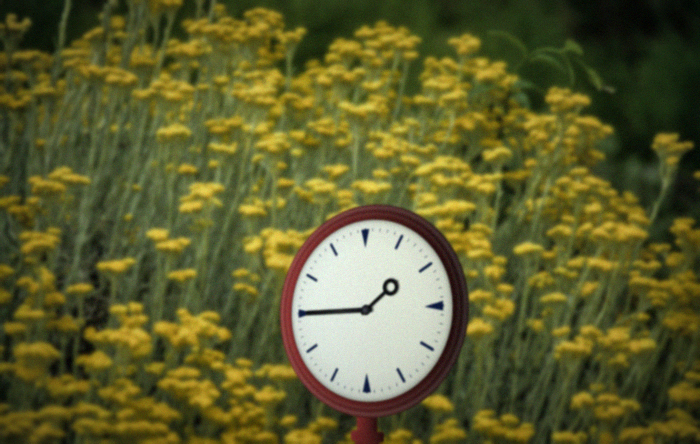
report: 1,45
